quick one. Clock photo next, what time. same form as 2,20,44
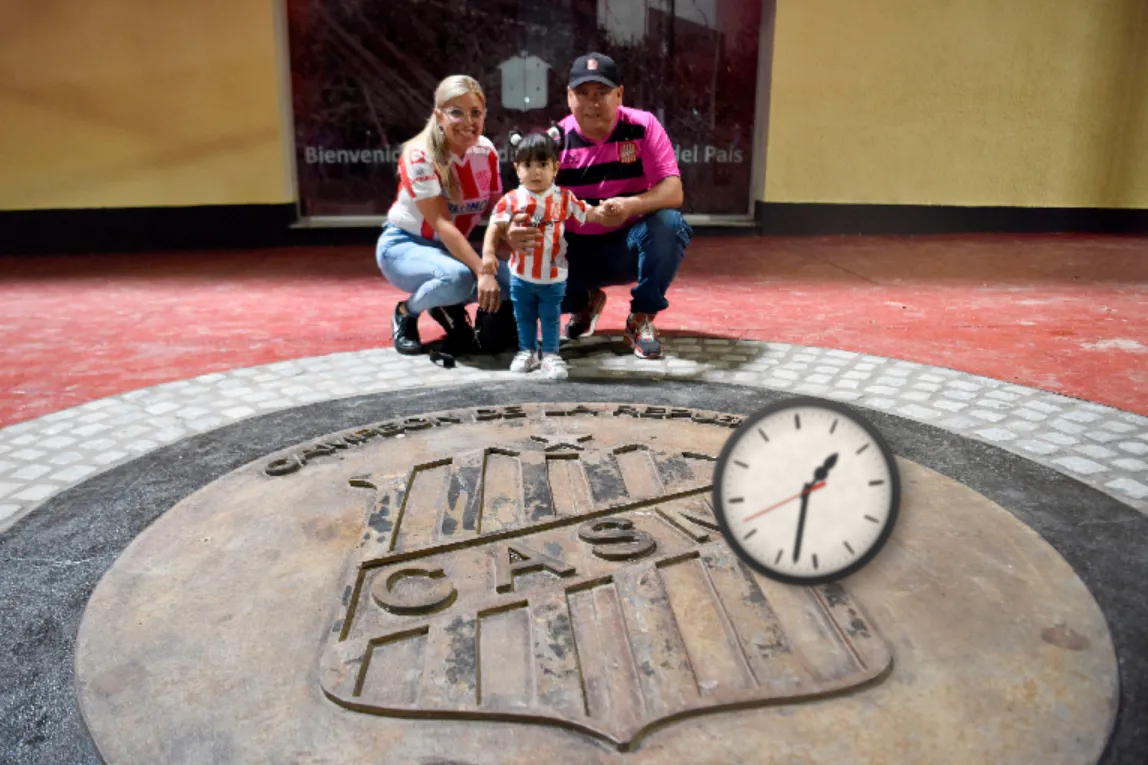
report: 1,32,42
